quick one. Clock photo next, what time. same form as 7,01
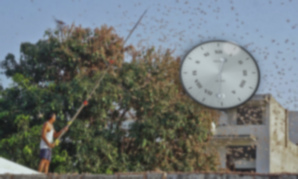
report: 12,31
